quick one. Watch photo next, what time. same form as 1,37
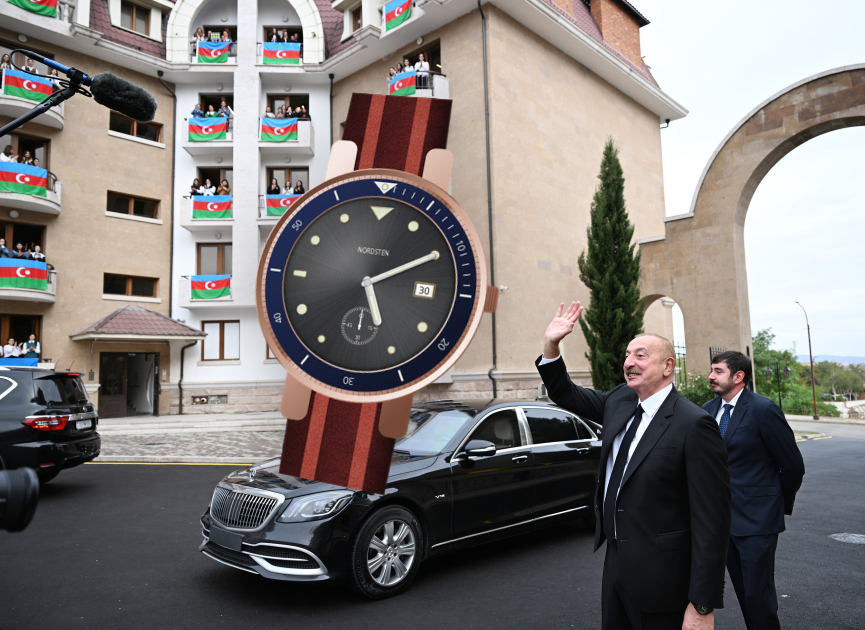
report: 5,10
